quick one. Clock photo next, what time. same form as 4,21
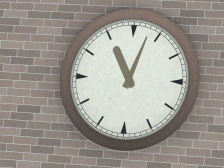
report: 11,03
